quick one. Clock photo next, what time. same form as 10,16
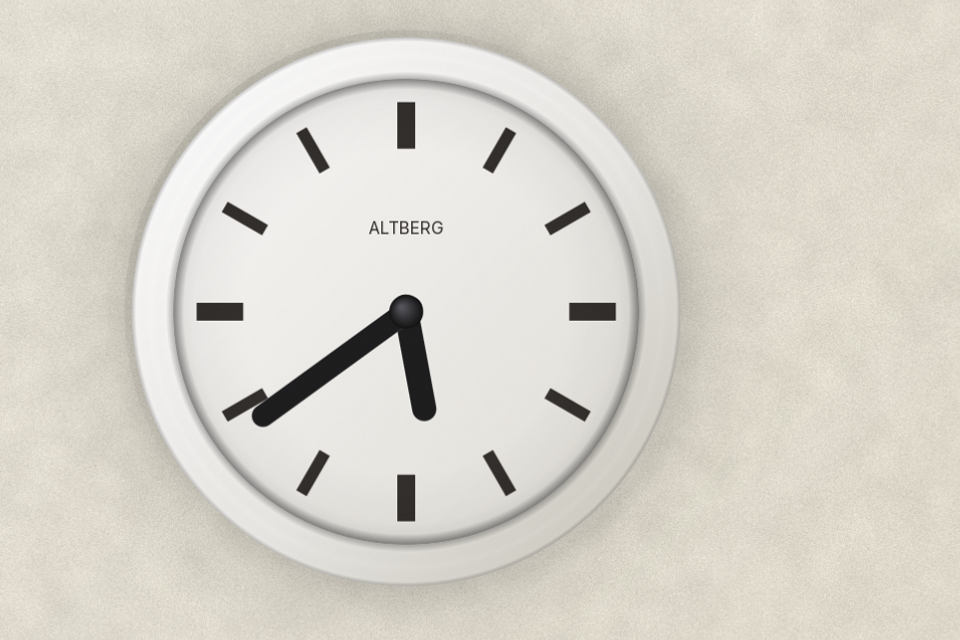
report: 5,39
